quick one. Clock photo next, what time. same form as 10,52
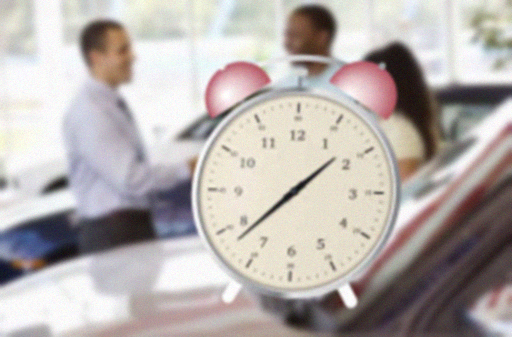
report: 1,38
